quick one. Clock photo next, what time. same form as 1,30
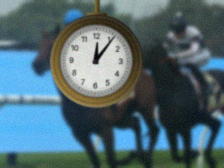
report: 12,06
